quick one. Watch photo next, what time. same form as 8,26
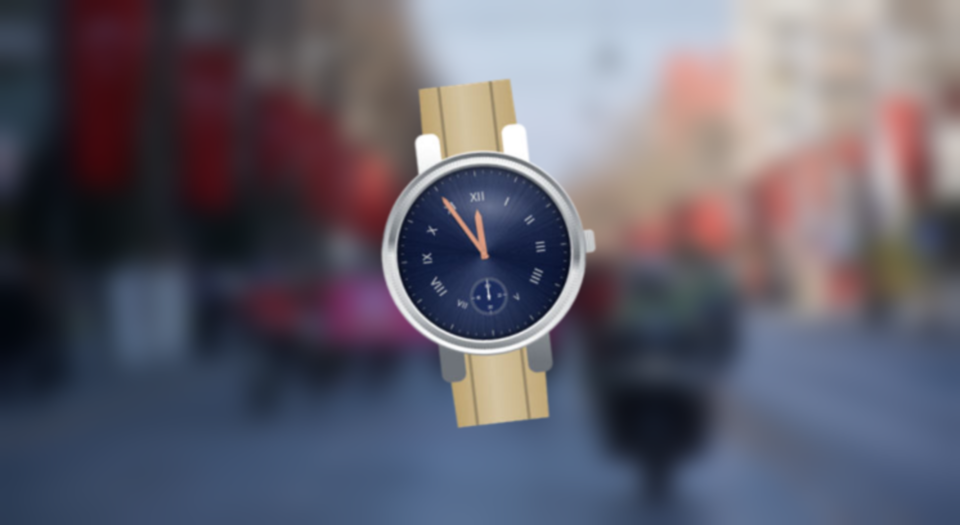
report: 11,55
